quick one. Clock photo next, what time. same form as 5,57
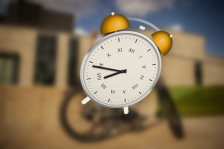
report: 7,44
